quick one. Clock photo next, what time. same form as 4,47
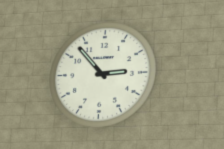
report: 2,53
